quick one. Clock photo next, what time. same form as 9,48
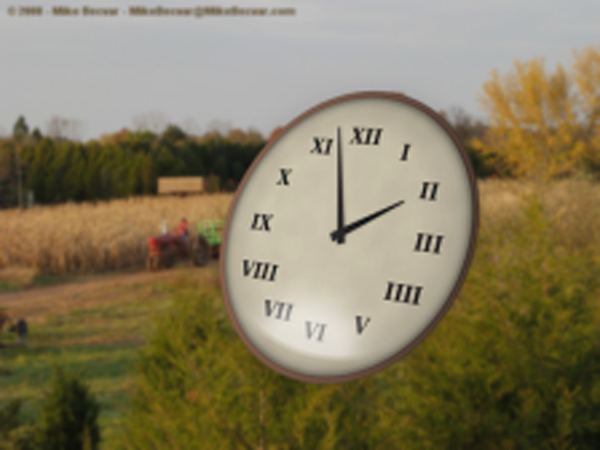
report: 1,57
